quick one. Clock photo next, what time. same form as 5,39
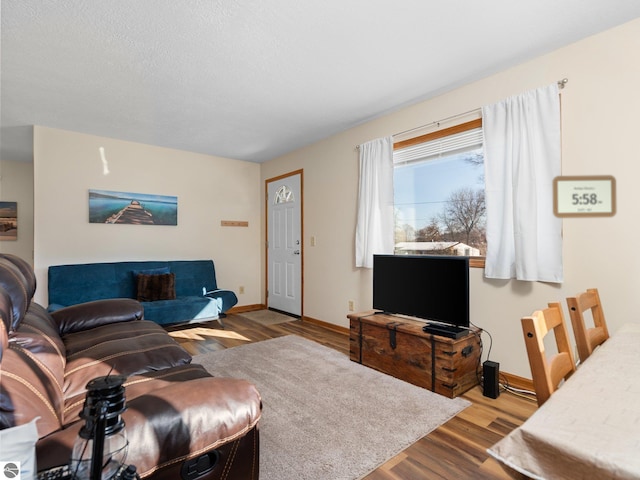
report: 5,58
